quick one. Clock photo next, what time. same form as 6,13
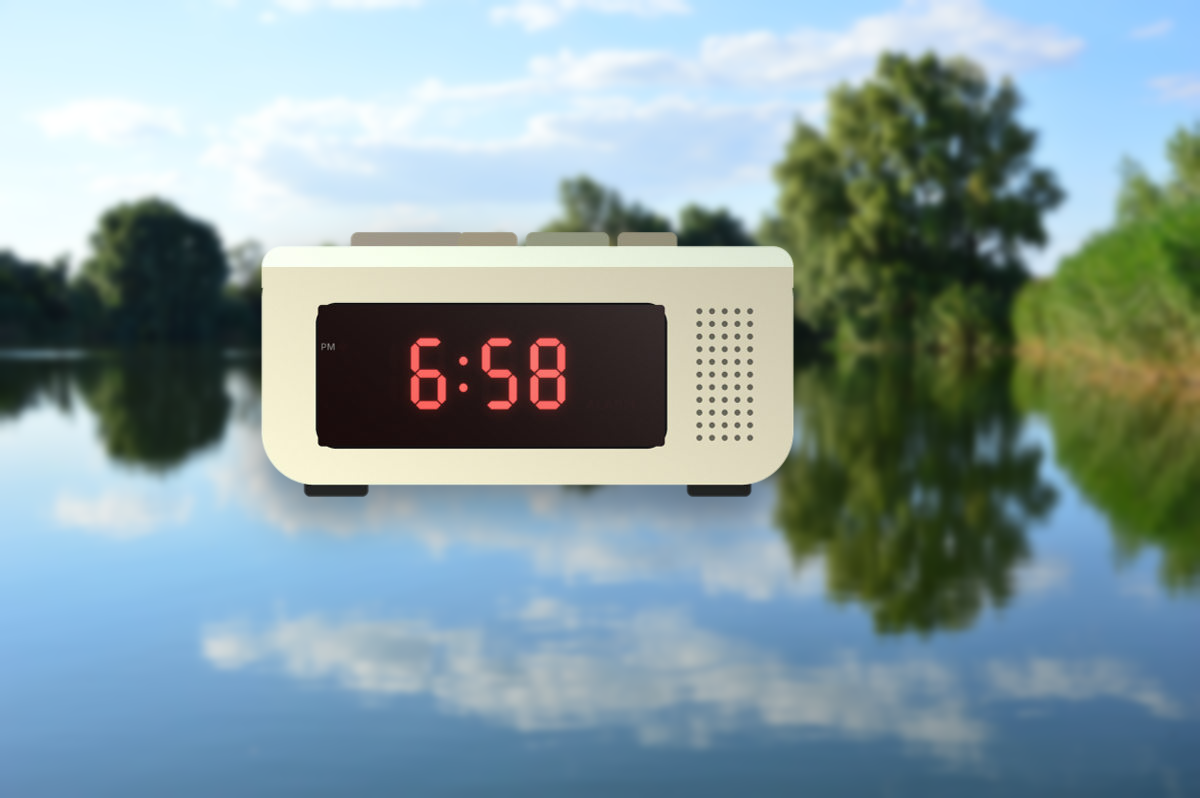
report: 6,58
